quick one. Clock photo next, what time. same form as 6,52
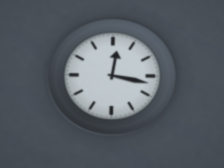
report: 12,17
